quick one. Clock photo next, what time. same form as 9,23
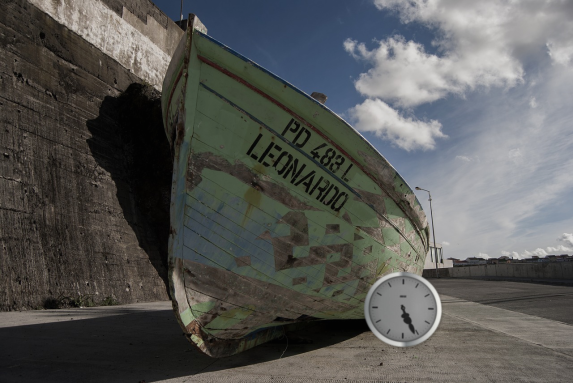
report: 5,26
